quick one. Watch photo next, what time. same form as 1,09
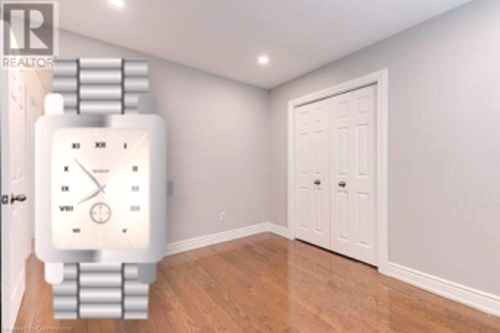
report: 7,53
